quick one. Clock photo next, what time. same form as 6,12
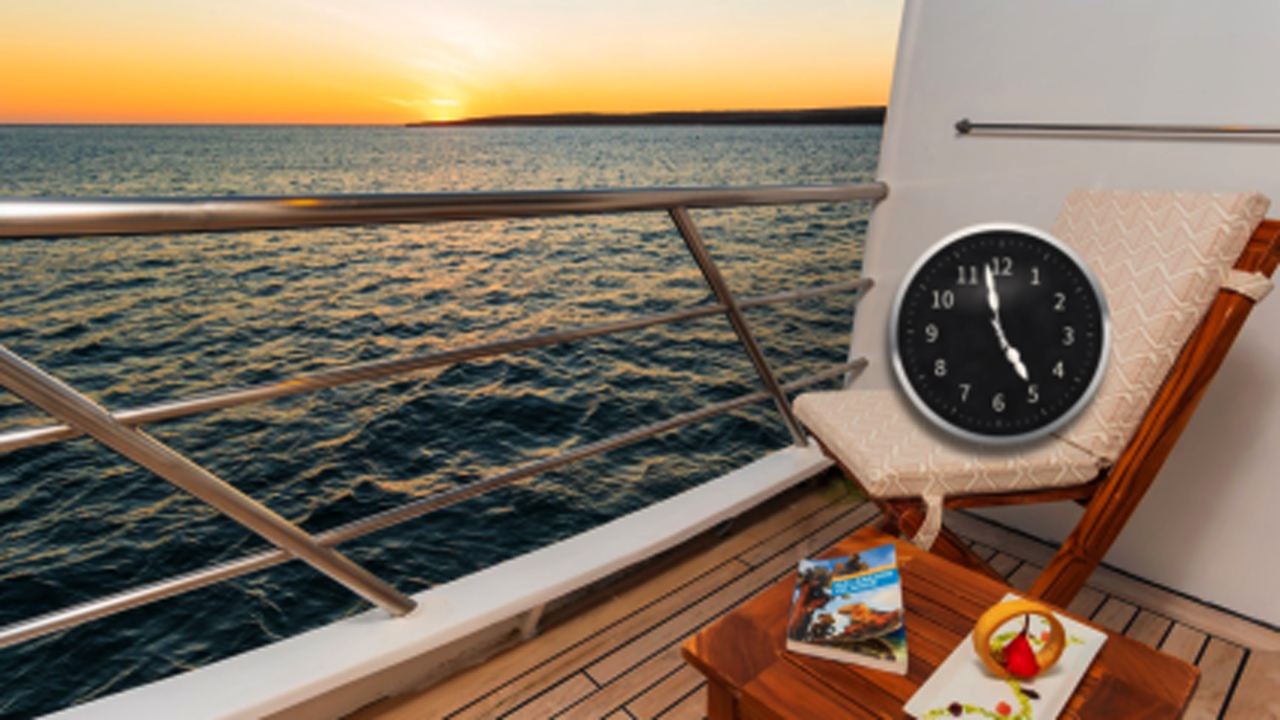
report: 4,58
